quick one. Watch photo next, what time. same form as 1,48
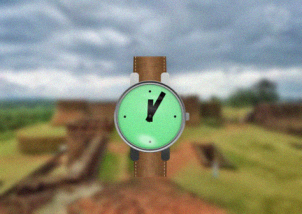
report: 12,05
